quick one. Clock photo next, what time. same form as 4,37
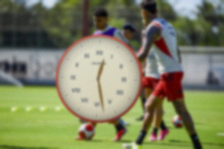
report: 12,28
